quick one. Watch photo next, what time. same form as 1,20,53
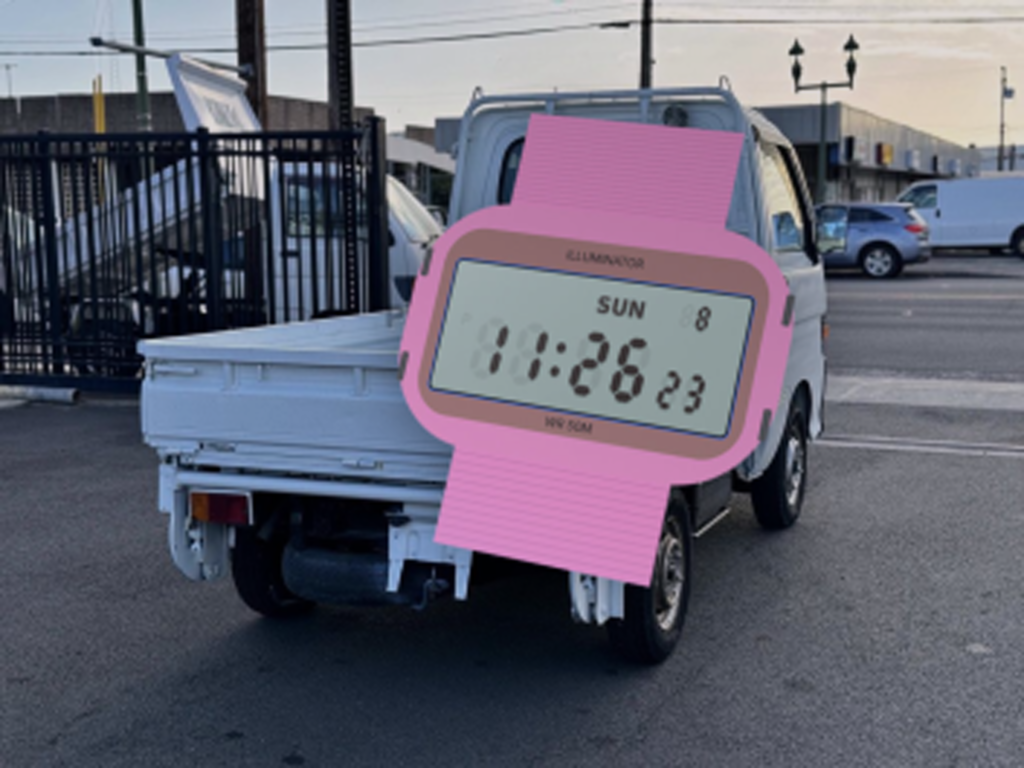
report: 11,26,23
